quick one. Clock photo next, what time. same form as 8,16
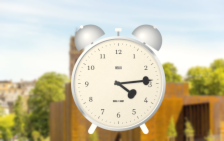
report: 4,14
